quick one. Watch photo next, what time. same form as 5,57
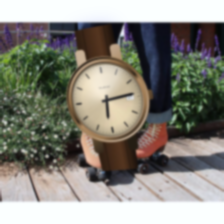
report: 6,14
